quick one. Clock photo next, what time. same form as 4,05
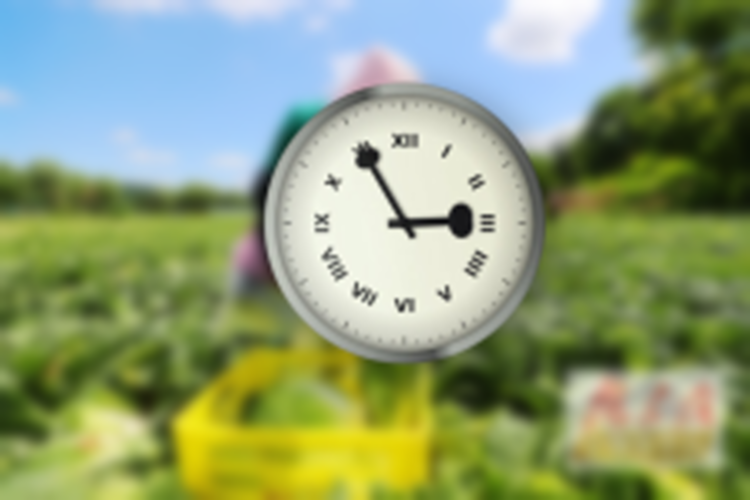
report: 2,55
